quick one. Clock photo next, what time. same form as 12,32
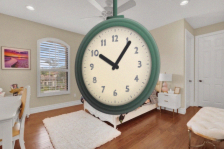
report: 10,06
